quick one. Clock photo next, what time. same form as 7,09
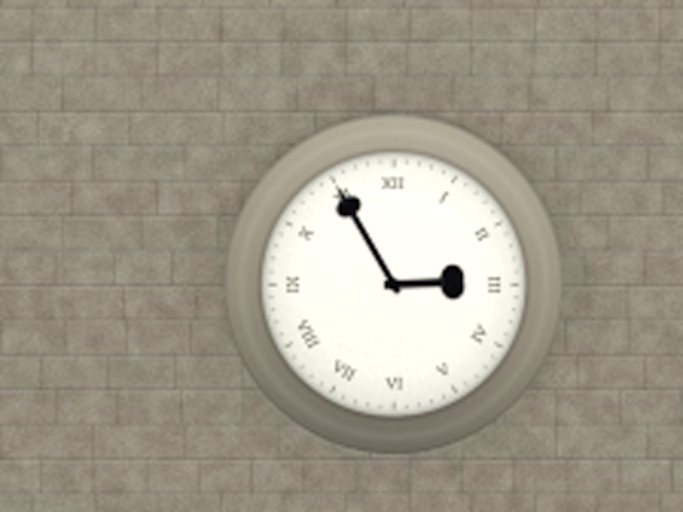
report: 2,55
